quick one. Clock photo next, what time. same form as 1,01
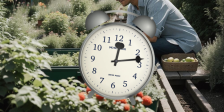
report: 12,13
